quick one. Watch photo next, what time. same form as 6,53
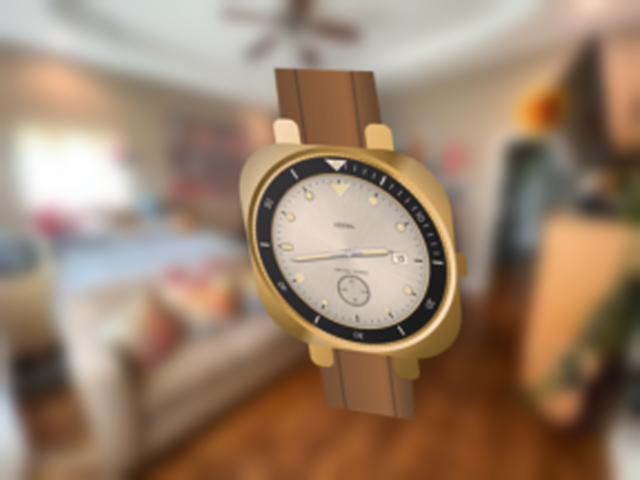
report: 2,43
